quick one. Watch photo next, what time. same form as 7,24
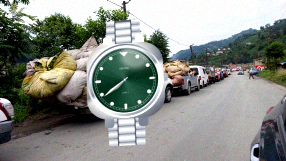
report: 7,39
